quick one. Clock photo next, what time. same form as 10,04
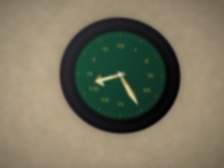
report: 8,25
